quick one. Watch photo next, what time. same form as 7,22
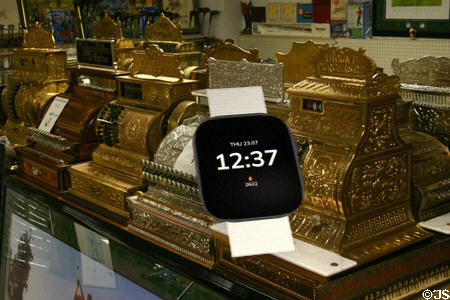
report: 12,37
